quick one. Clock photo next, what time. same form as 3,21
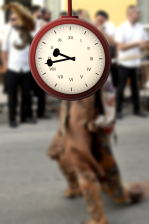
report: 9,43
